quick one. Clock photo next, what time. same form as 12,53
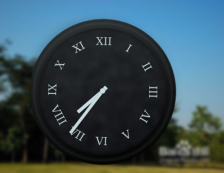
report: 7,36
